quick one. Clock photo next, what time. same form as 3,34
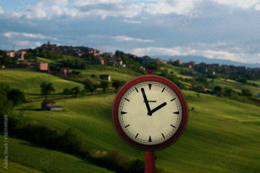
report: 1,57
